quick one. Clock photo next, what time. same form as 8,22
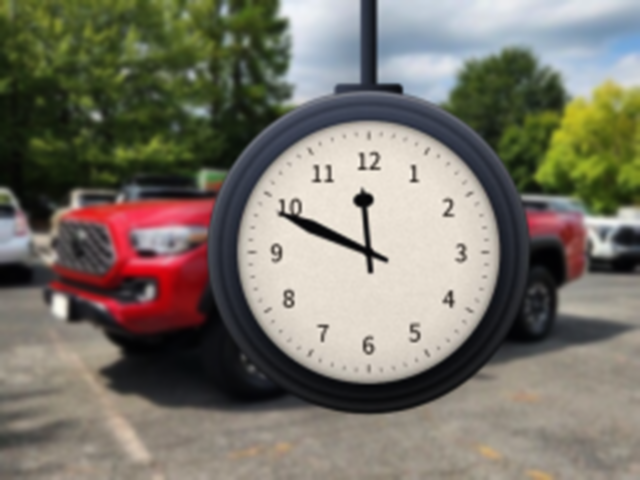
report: 11,49
